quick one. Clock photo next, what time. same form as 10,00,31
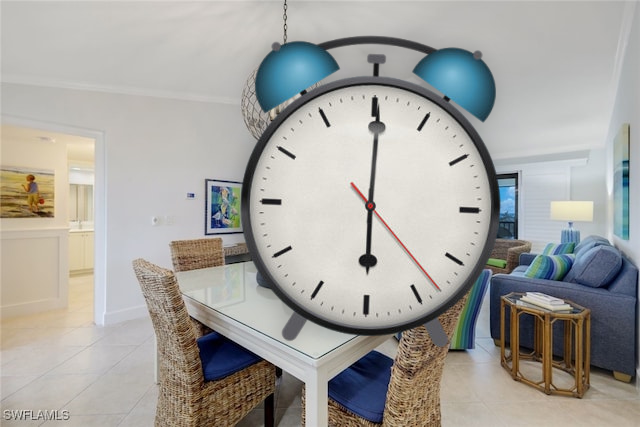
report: 6,00,23
